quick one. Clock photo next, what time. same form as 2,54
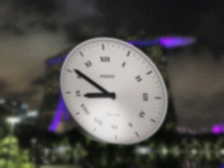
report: 8,51
